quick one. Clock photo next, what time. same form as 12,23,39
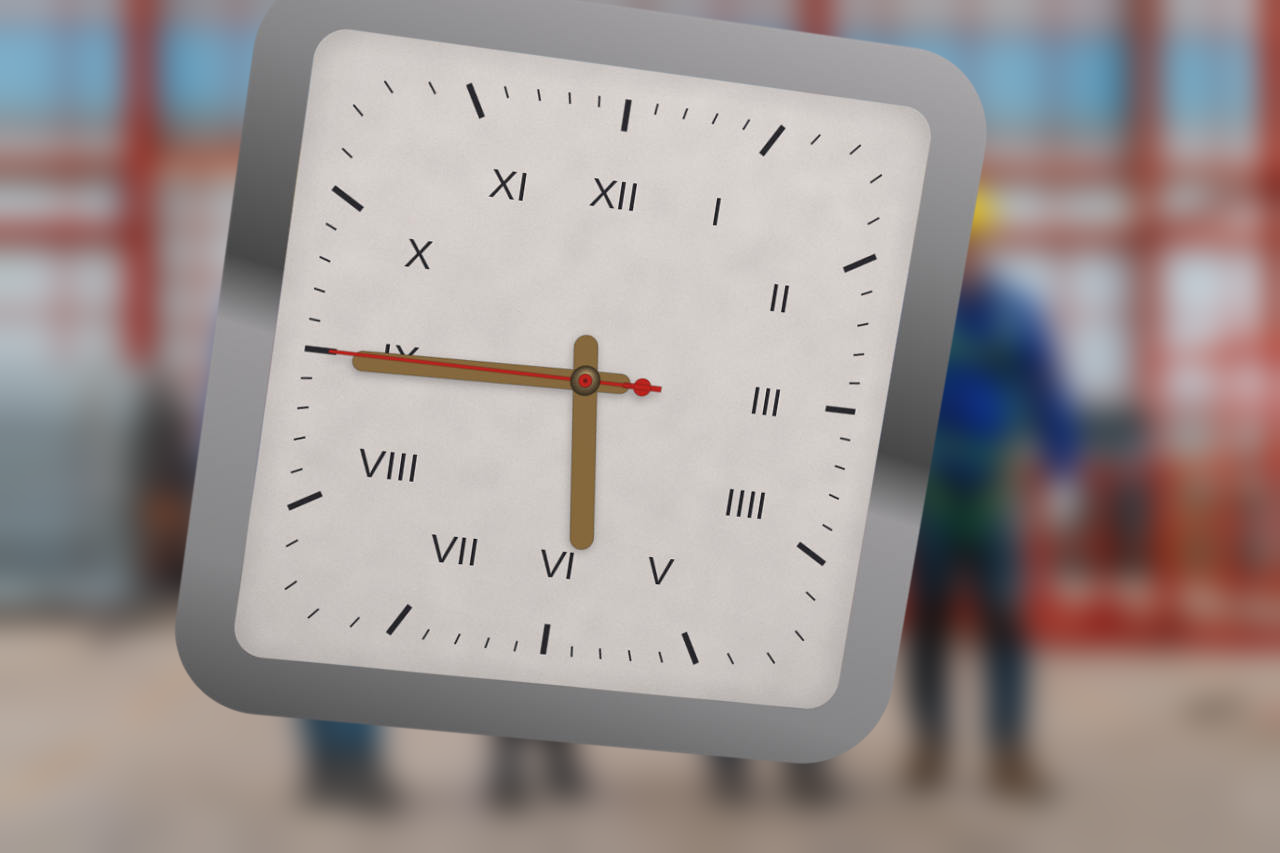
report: 5,44,45
